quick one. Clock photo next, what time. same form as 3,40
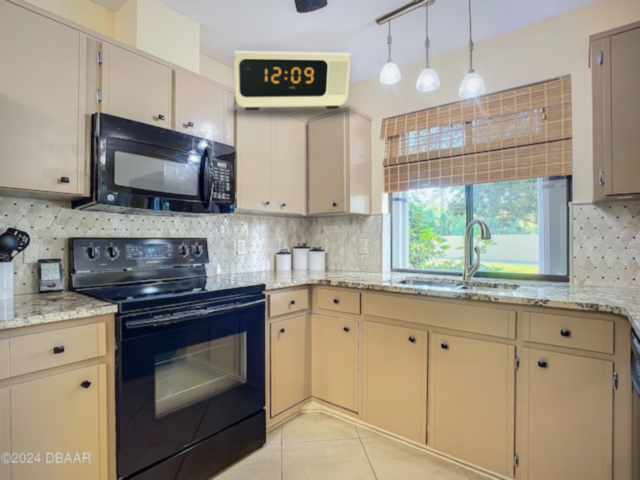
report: 12,09
